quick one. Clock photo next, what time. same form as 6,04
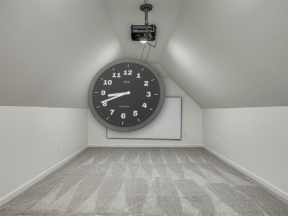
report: 8,41
